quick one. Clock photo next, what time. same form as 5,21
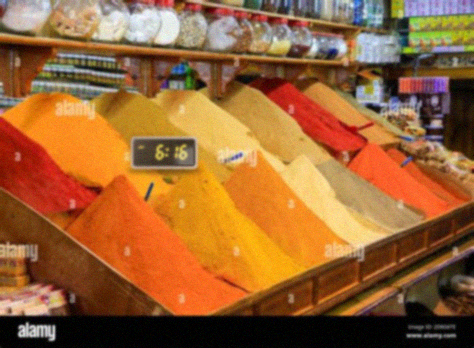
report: 6,16
